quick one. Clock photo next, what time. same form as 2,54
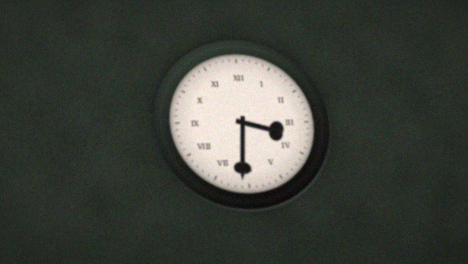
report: 3,31
